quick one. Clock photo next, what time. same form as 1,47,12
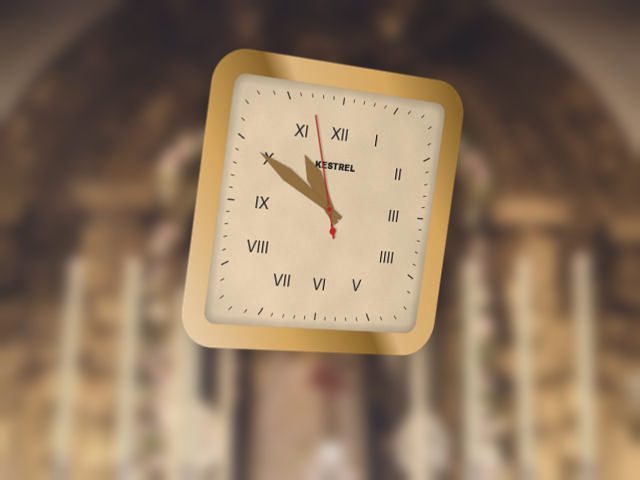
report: 10,49,57
